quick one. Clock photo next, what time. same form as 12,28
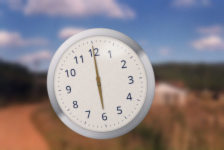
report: 6,00
